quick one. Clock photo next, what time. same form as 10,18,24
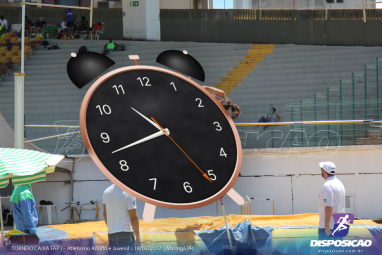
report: 10,42,26
